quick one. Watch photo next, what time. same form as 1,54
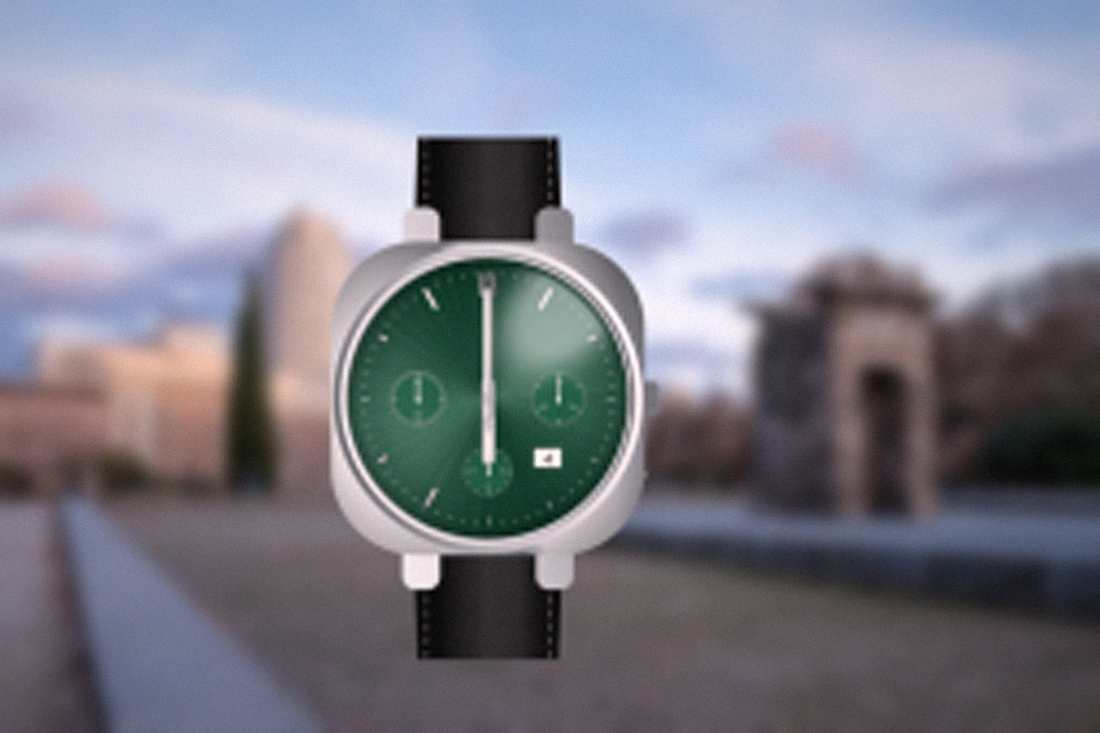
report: 6,00
